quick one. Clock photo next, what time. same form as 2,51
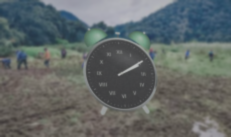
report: 2,10
